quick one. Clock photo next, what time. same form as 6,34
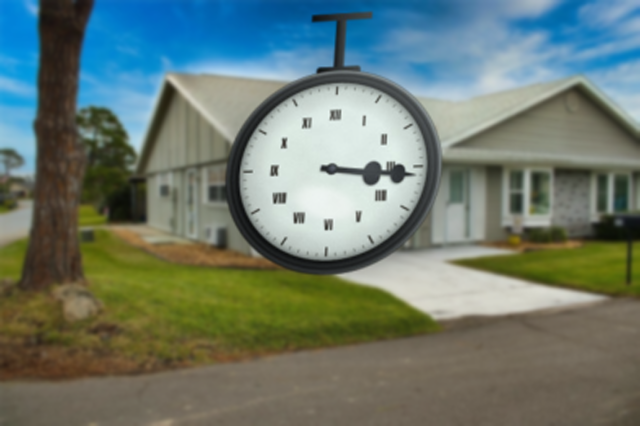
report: 3,16
